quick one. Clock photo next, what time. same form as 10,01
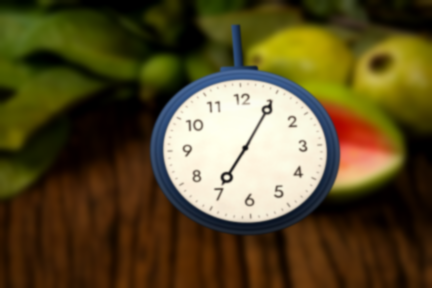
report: 7,05
